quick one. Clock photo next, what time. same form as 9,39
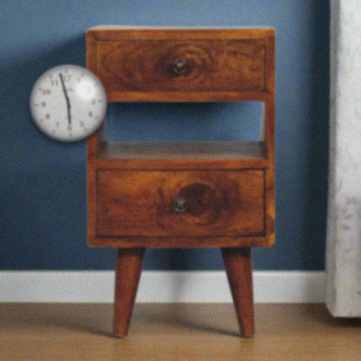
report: 5,58
